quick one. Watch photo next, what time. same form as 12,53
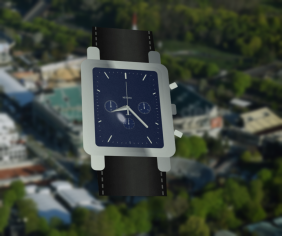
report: 8,23
